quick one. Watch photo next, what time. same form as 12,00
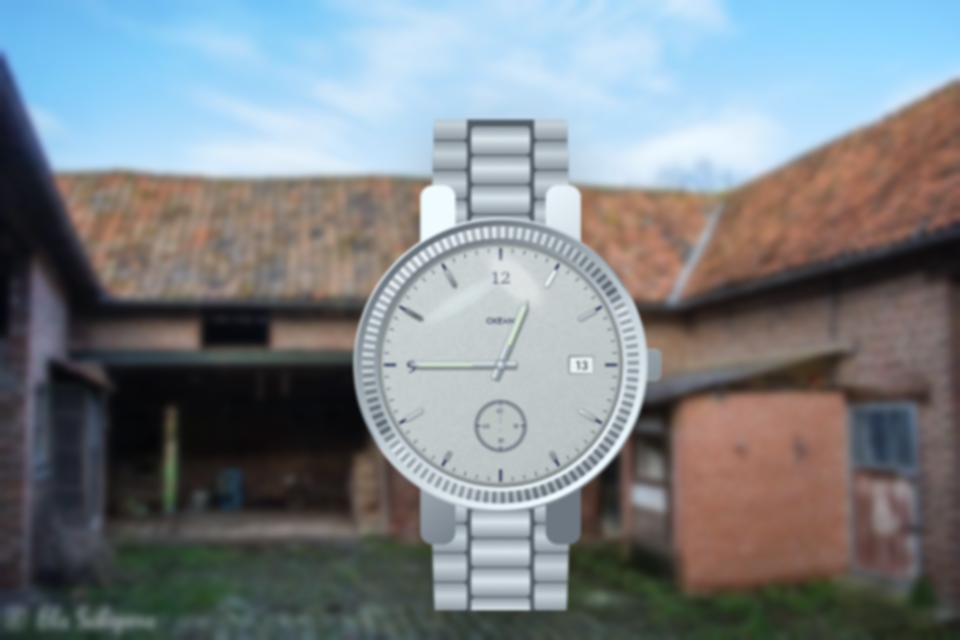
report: 12,45
